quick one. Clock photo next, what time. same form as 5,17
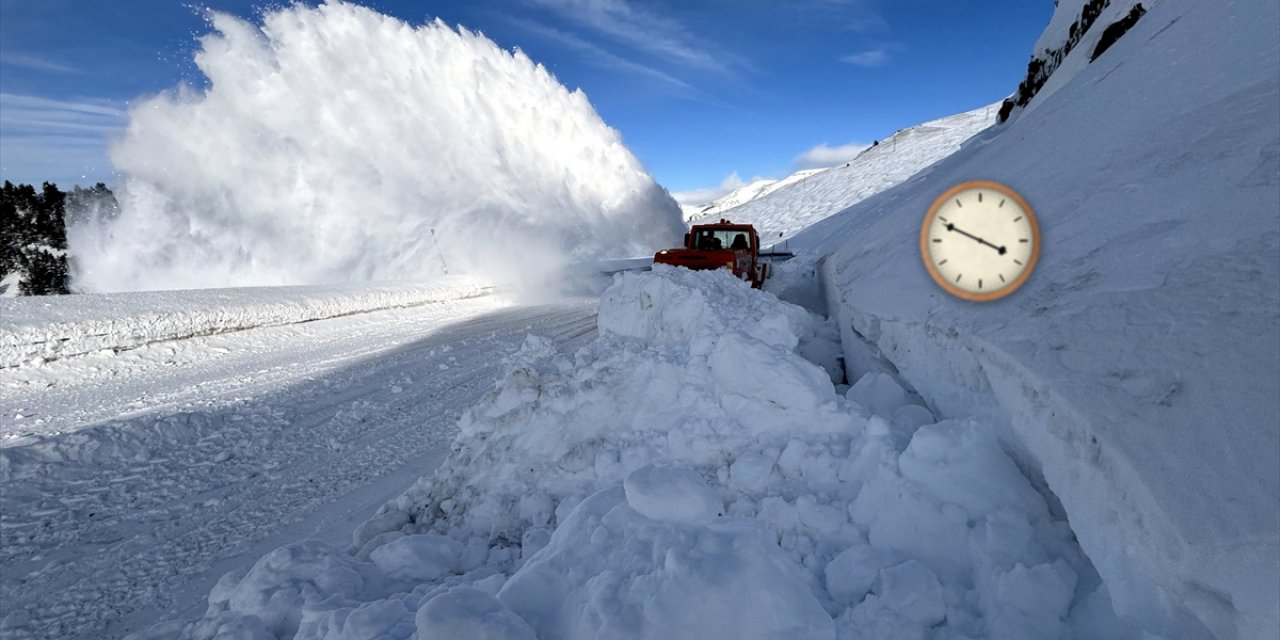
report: 3,49
